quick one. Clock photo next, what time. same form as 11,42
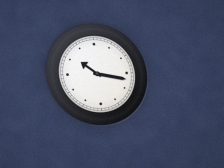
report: 10,17
